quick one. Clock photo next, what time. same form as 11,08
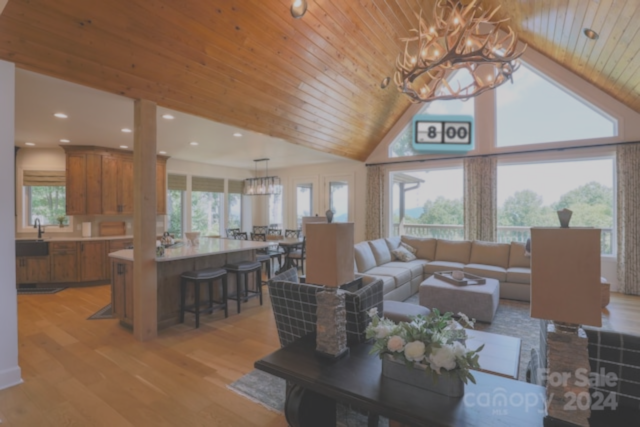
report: 8,00
